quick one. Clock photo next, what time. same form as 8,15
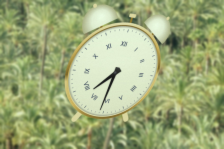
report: 7,31
